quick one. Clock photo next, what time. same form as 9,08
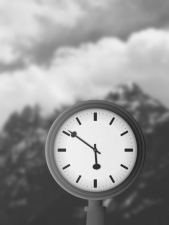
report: 5,51
